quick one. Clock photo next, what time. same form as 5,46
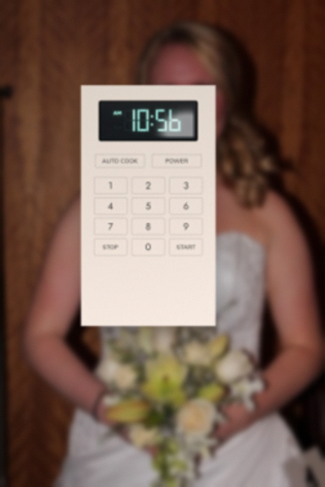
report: 10,56
